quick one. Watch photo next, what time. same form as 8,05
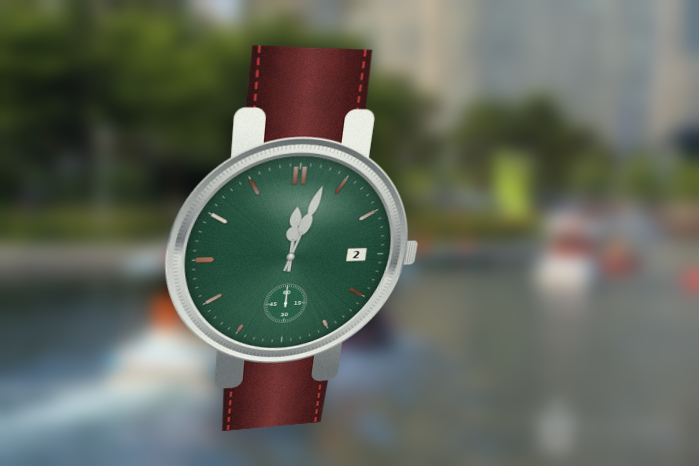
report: 12,03
